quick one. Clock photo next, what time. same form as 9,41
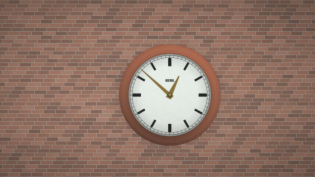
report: 12,52
